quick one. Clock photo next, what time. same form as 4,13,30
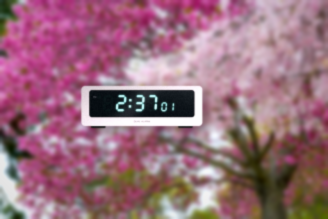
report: 2,37,01
